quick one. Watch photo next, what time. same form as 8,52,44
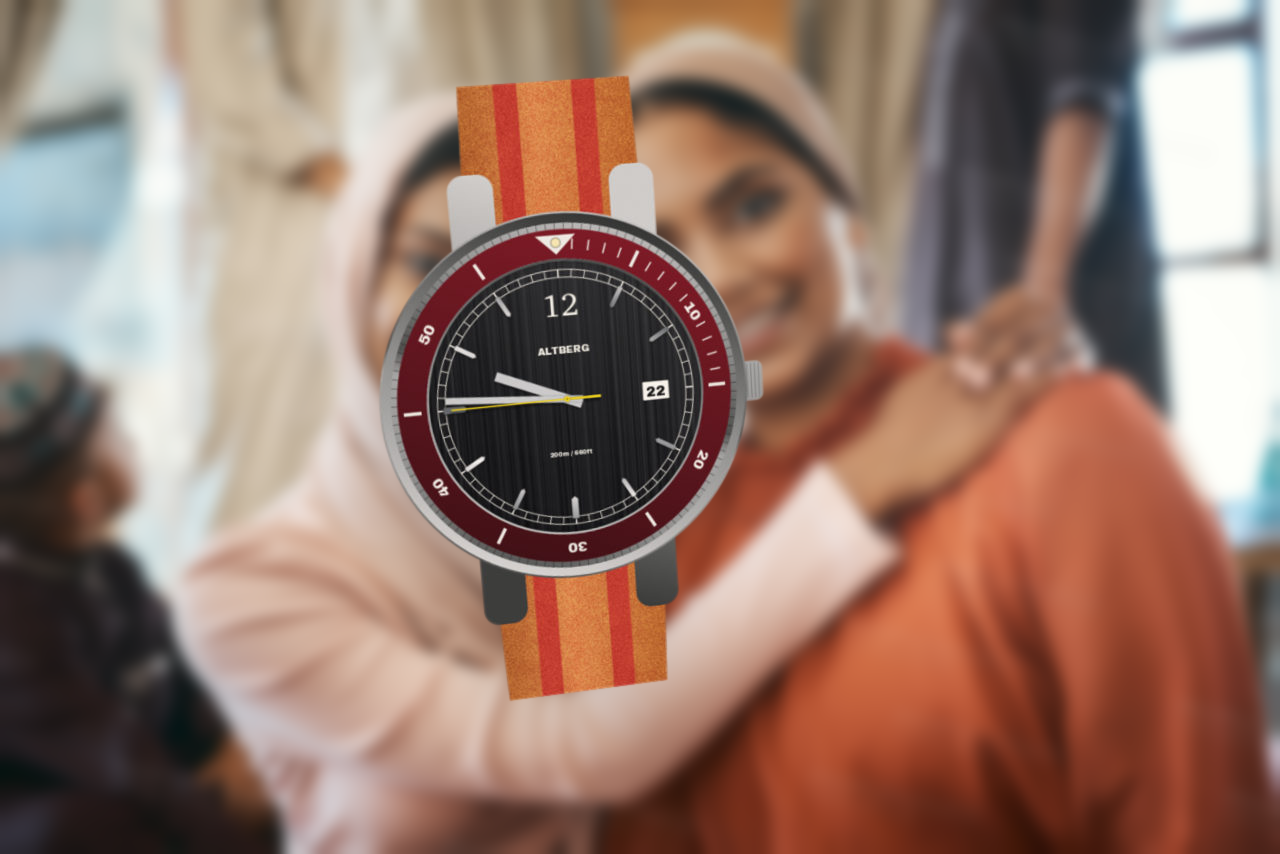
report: 9,45,45
